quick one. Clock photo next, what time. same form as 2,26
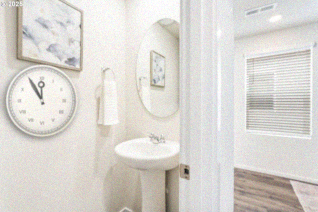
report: 11,55
